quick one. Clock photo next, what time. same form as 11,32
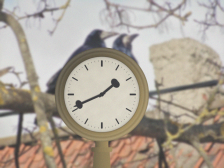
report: 1,41
